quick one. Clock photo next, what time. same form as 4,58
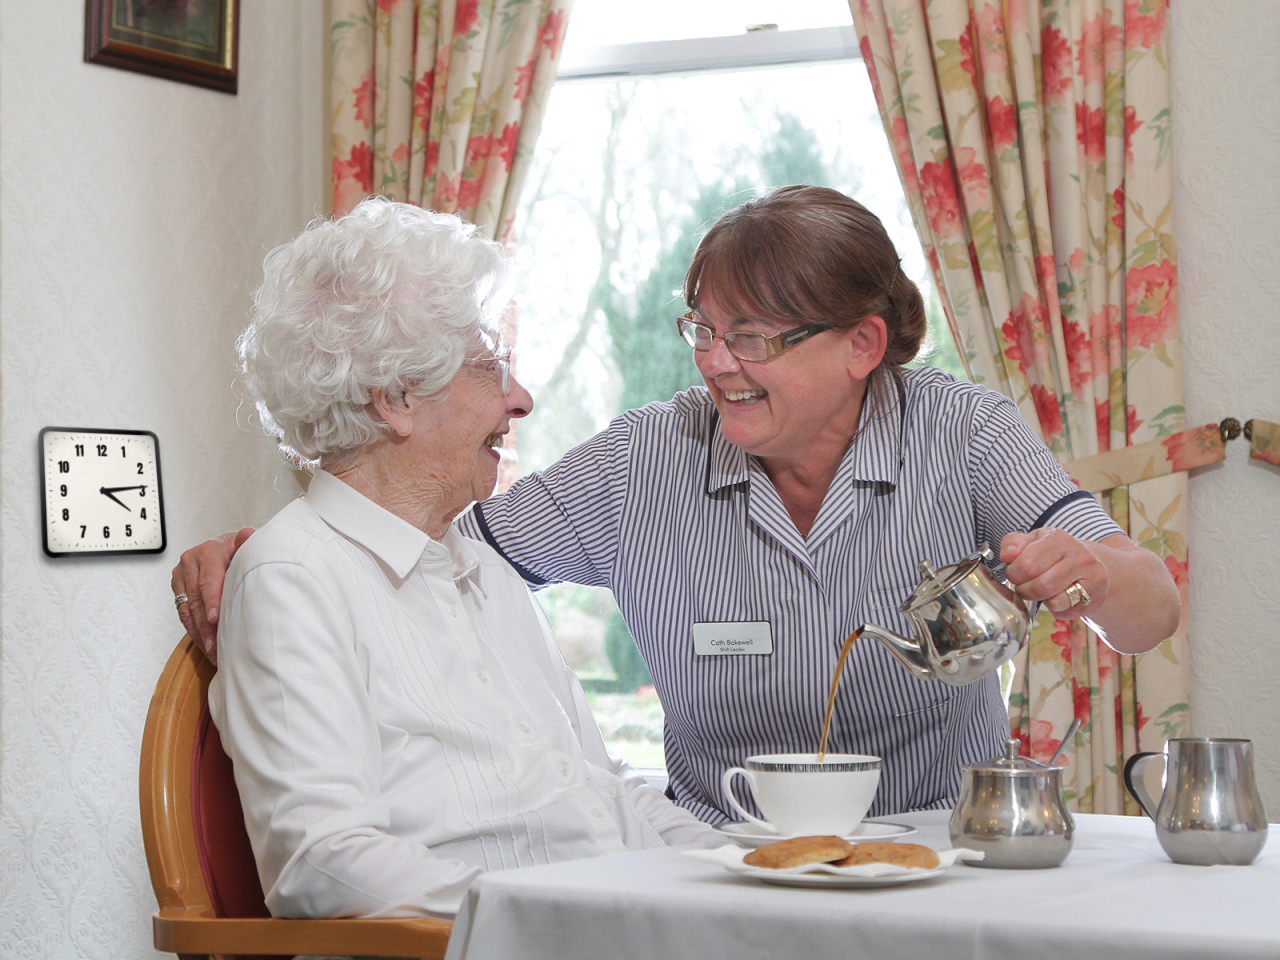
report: 4,14
